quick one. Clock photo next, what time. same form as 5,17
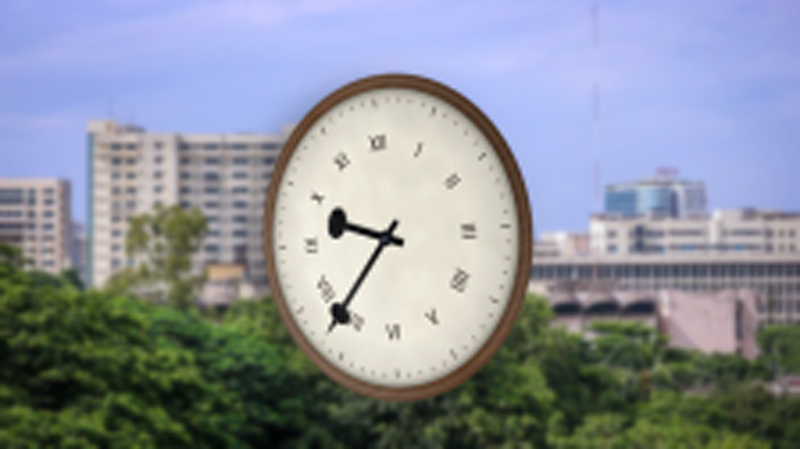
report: 9,37
